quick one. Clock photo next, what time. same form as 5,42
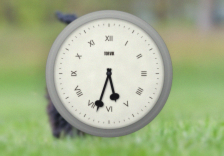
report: 5,33
